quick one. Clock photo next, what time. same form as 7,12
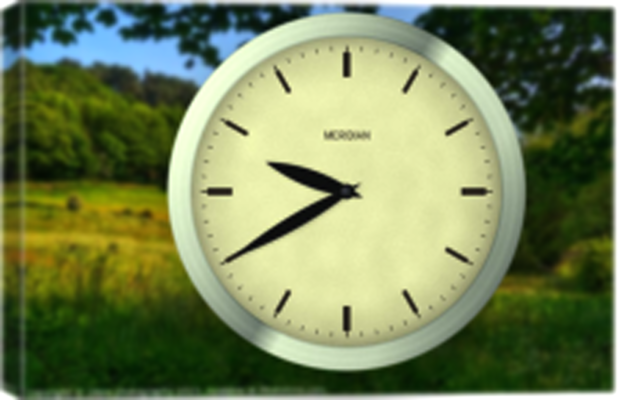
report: 9,40
